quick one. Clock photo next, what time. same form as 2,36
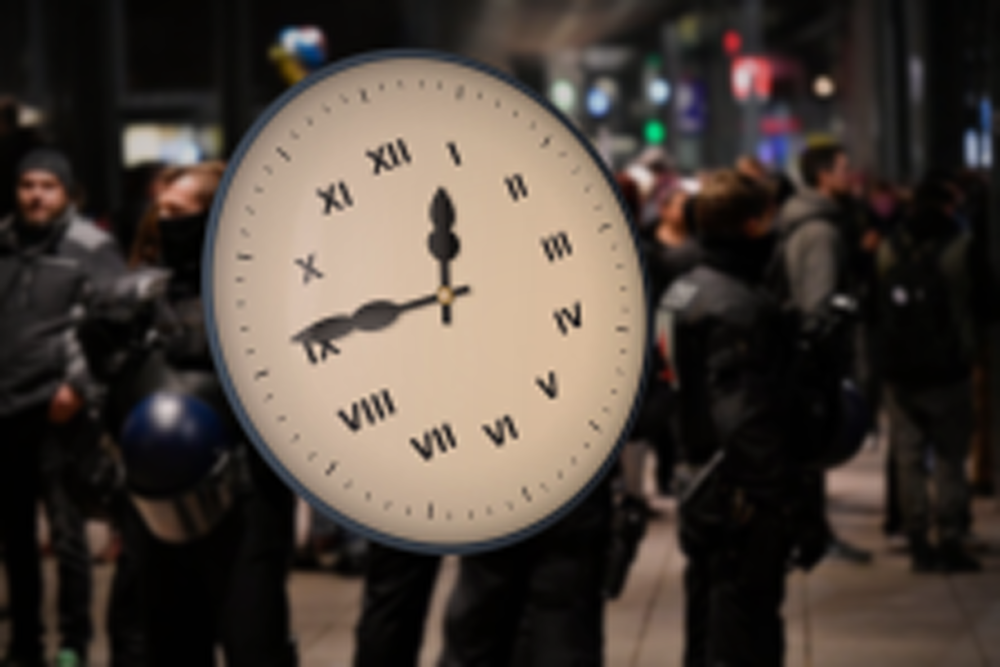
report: 12,46
